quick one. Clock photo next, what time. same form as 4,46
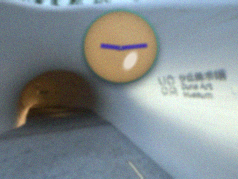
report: 9,14
